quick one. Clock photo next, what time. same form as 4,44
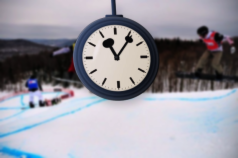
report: 11,06
